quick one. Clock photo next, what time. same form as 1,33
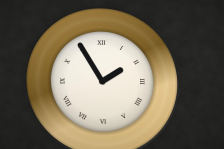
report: 1,55
